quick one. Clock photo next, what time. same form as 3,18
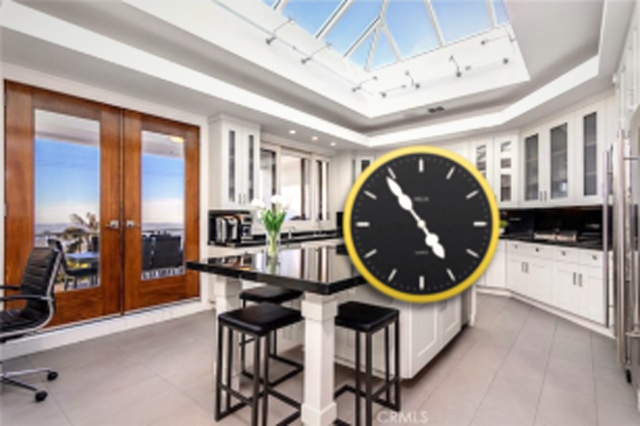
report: 4,54
